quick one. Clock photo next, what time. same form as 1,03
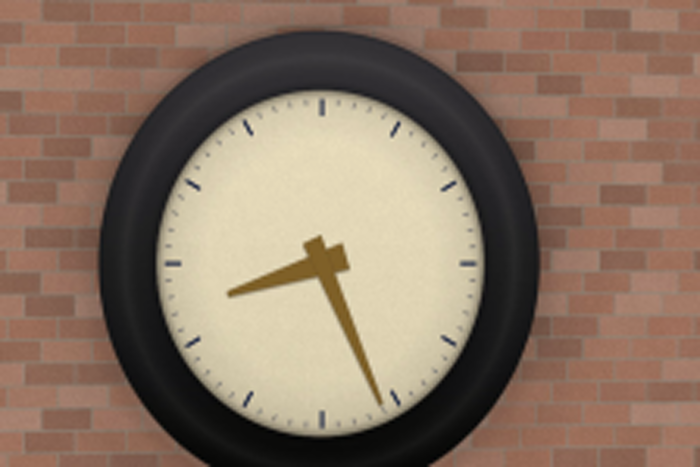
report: 8,26
